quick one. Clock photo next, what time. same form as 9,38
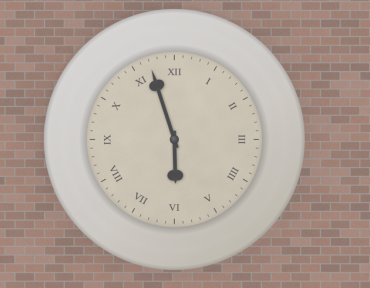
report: 5,57
